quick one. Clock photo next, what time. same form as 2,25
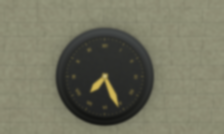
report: 7,26
